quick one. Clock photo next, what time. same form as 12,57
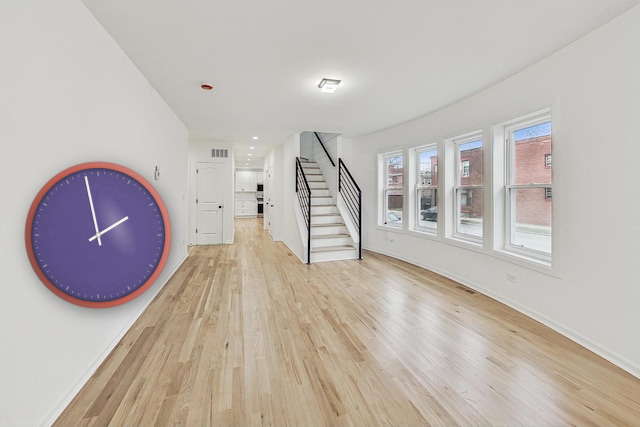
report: 1,58
